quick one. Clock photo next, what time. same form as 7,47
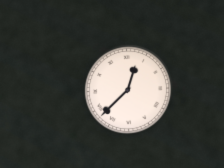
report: 12,38
